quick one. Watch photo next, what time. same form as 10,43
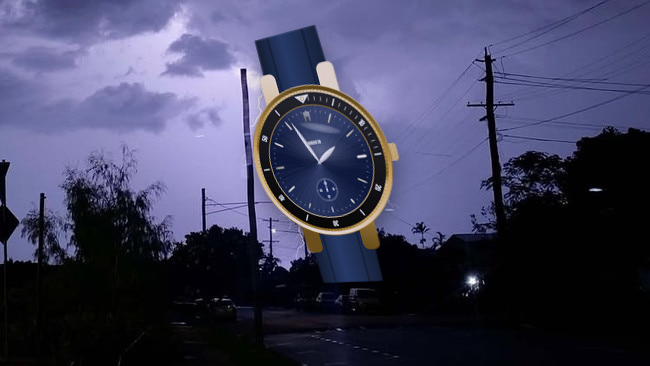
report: 1,56
